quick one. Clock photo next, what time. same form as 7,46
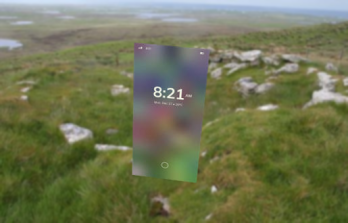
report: 8,21
